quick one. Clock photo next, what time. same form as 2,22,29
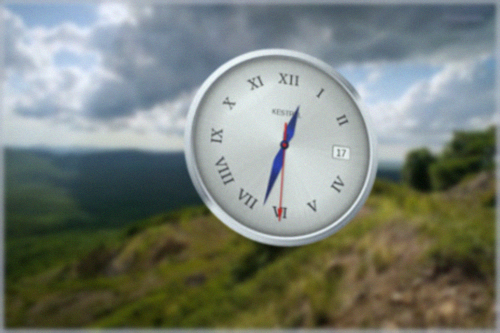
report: 12,32,30
